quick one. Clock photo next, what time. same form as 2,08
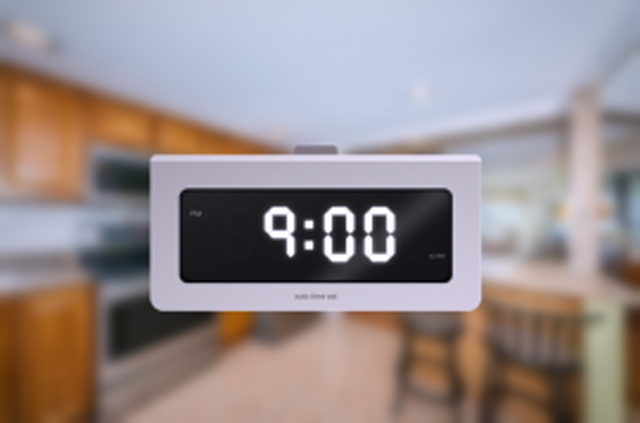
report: 9,00
